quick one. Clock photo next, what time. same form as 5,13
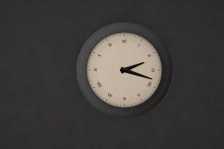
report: 2,18
